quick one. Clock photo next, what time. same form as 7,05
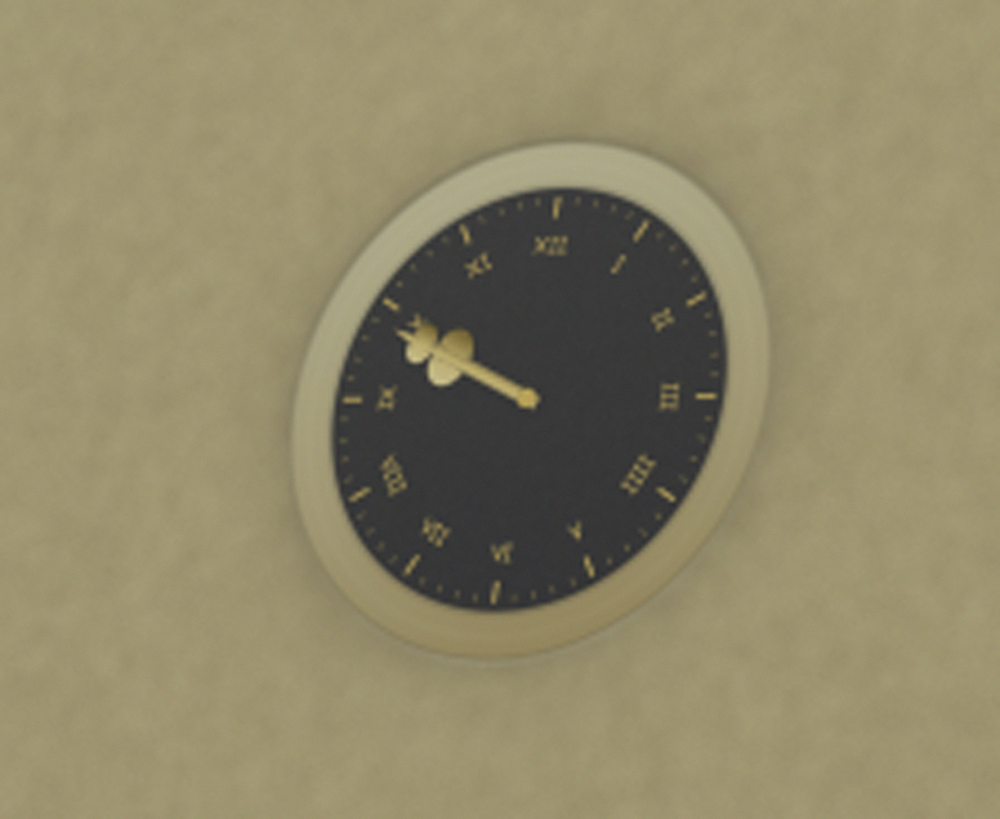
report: 9,49
